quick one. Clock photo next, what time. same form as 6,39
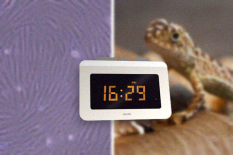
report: 16,29
